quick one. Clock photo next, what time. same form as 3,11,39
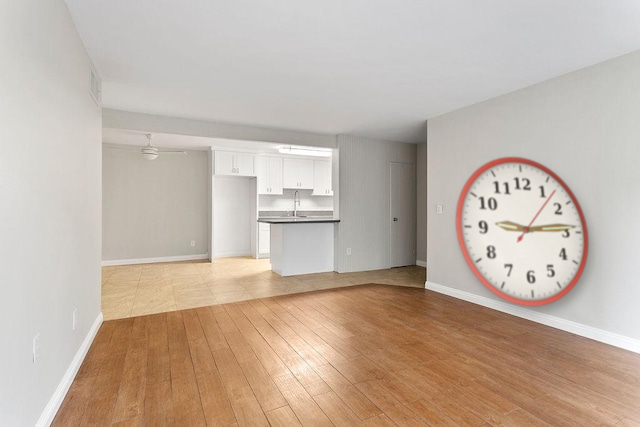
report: 9,14,07
